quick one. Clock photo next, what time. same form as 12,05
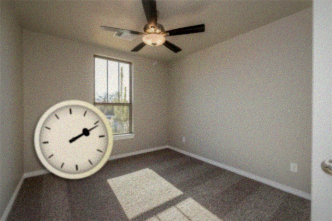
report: 2,11
